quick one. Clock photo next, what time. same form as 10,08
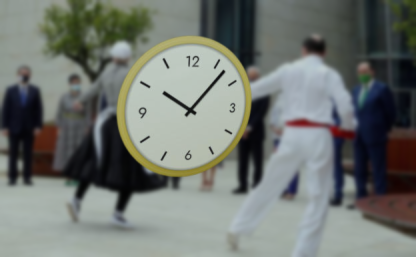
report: 10,07
